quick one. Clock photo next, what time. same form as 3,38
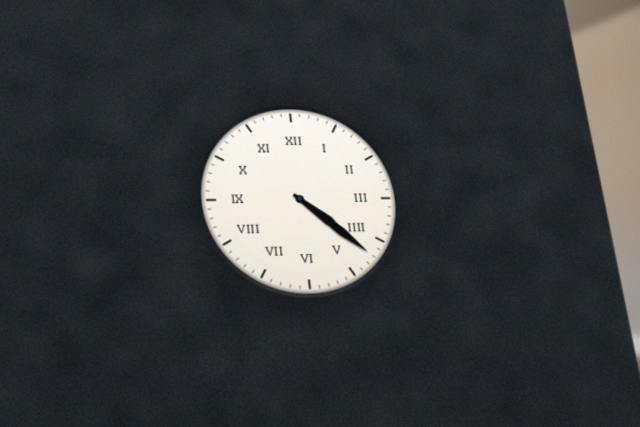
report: 4,22
